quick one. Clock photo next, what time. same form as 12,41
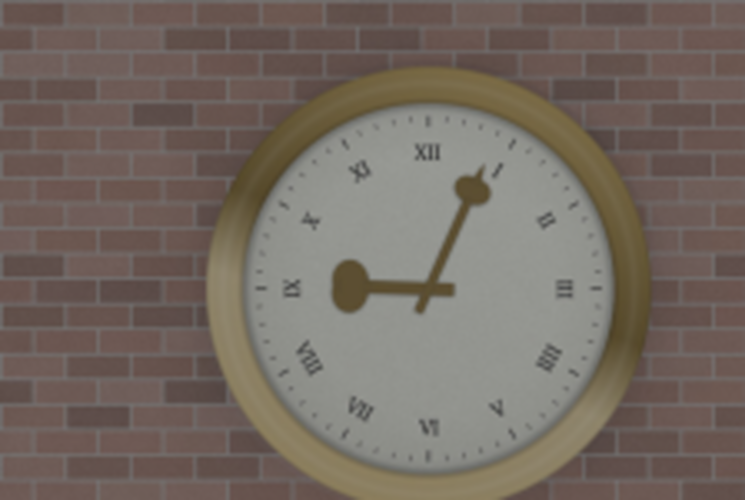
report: 9,04
